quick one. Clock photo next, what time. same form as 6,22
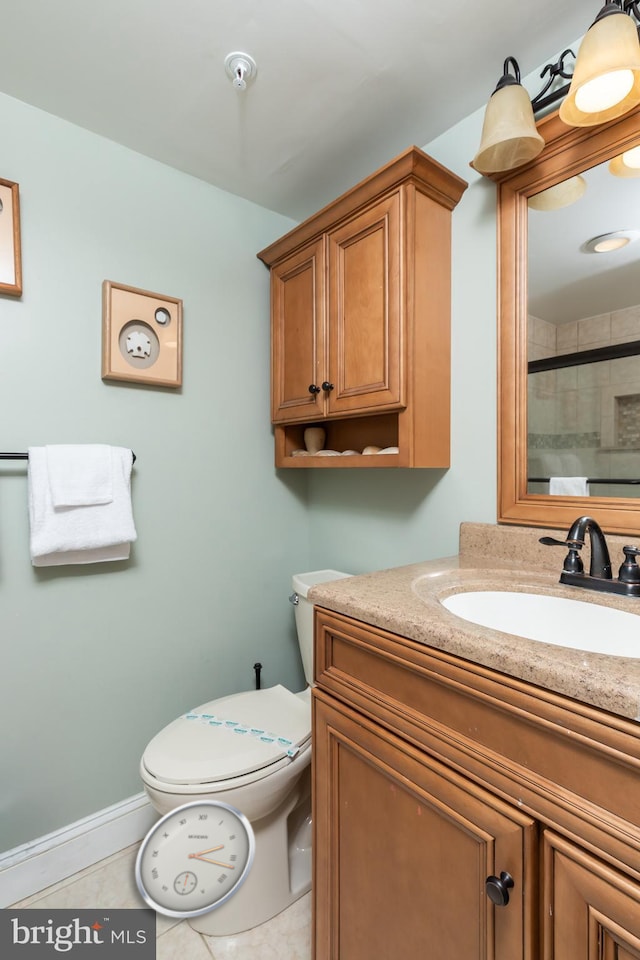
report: 2,17
